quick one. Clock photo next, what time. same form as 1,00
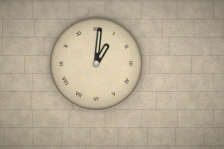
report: 1,01
